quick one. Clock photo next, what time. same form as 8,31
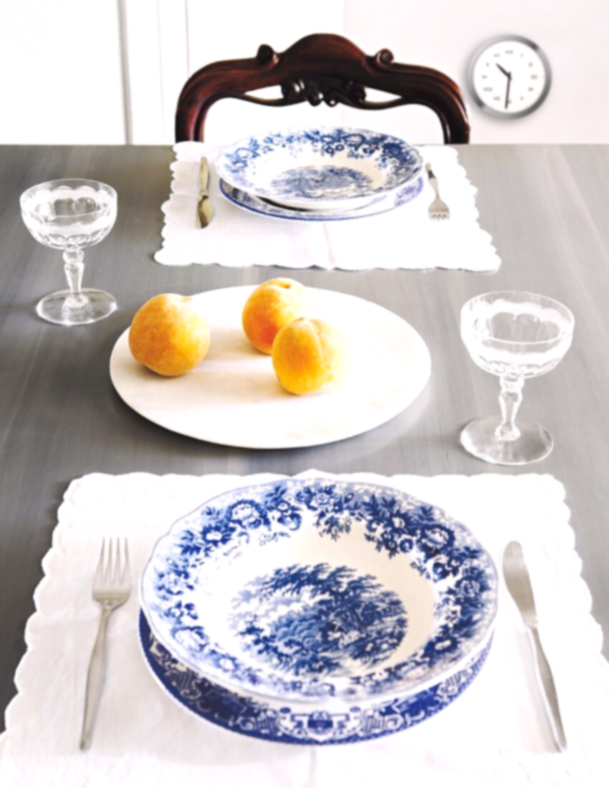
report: 10,31
